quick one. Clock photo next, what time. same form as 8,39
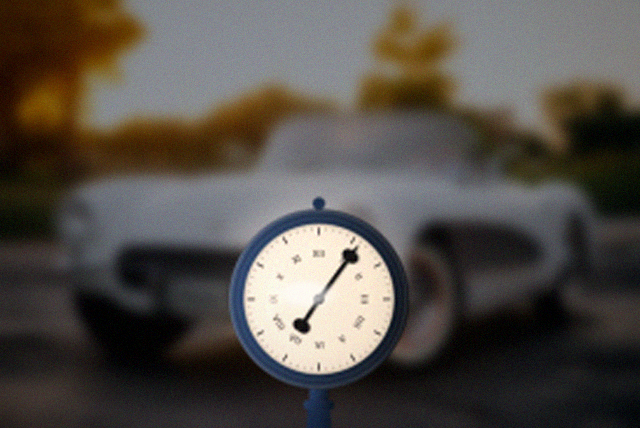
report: 7,06
